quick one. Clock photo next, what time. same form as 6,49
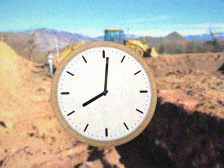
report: 8,01
